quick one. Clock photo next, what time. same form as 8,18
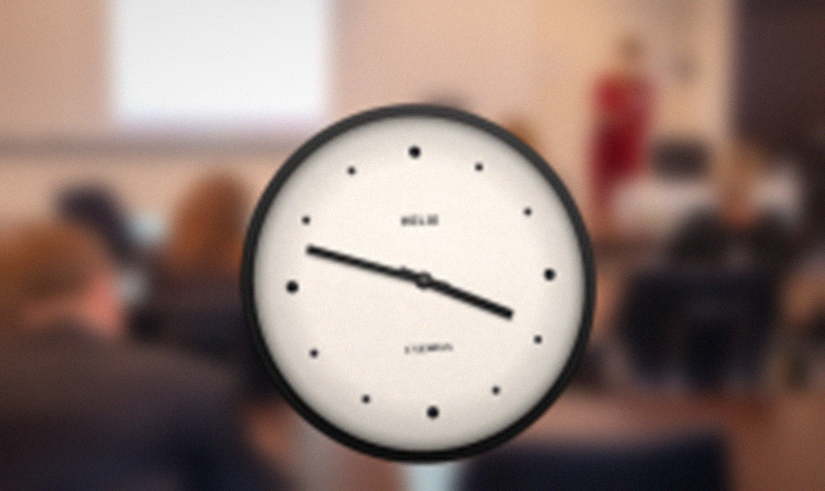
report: 3,48
